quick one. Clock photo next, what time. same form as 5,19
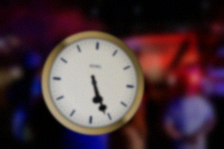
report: 5,26
